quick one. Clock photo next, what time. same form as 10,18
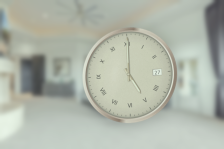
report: 5,00
